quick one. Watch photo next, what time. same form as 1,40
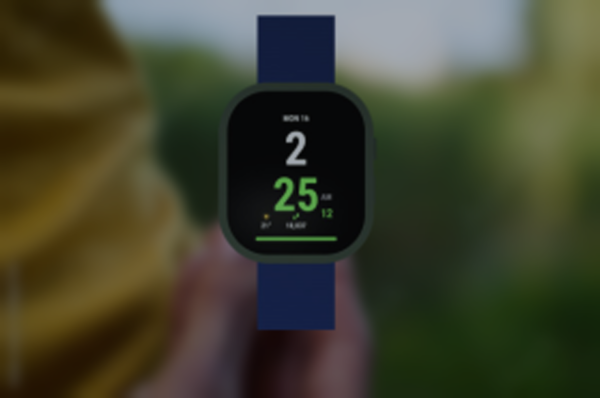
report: 2,25
